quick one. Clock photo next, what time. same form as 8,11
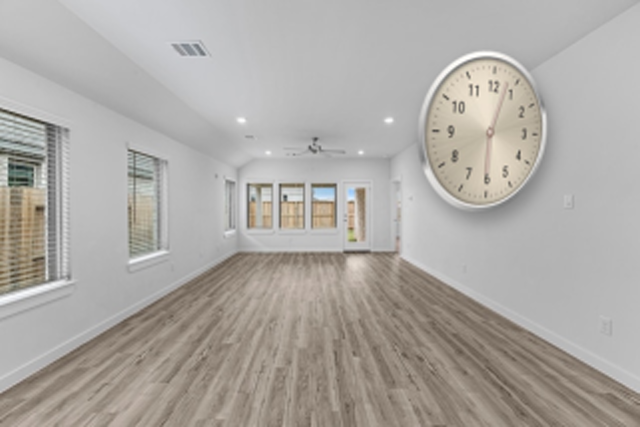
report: 6,03
